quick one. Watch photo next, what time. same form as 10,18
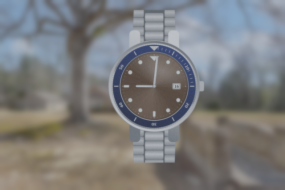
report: 9,01
